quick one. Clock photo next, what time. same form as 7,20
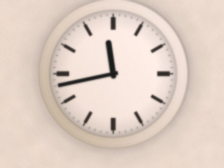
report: 11,43
